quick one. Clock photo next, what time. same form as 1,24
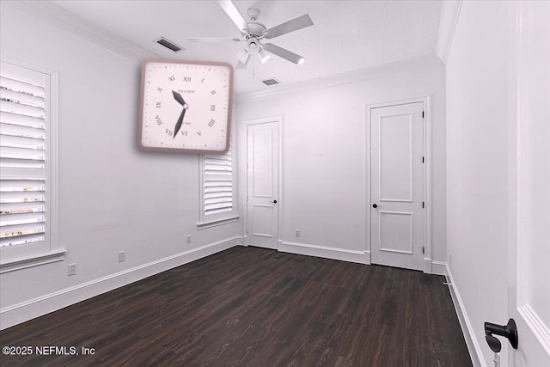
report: 10,33
